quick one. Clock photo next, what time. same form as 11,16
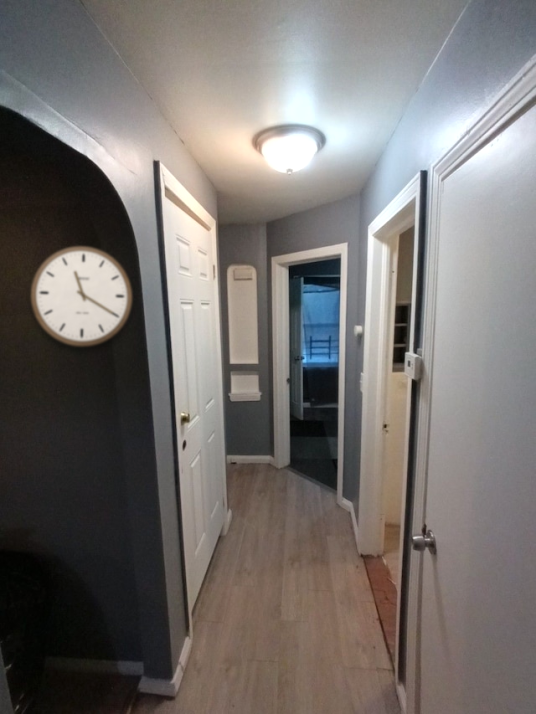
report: 11,20
